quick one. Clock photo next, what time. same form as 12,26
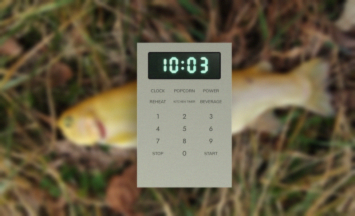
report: 10,03
